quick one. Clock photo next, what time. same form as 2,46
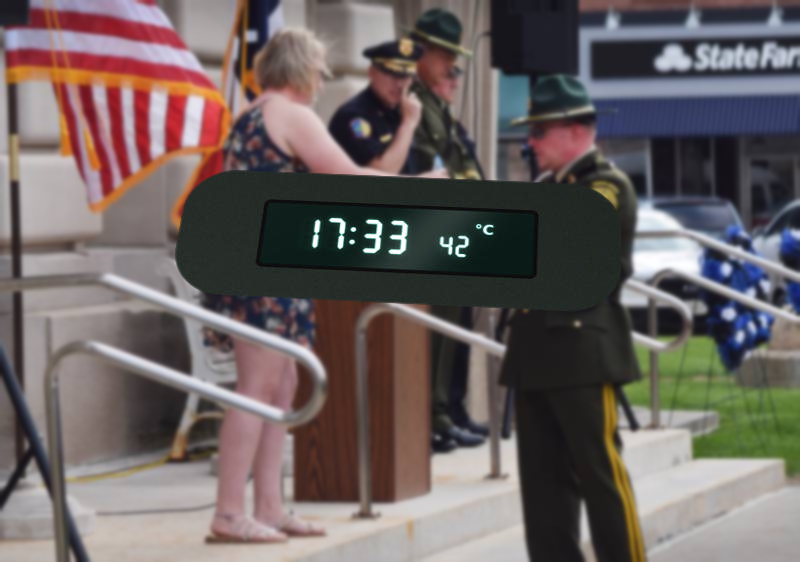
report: 17,33
